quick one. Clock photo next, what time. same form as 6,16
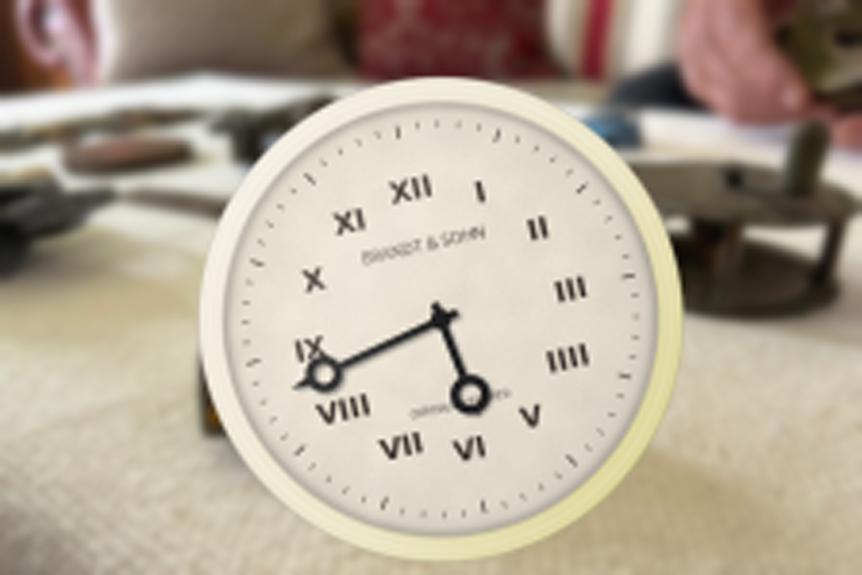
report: 5,43
